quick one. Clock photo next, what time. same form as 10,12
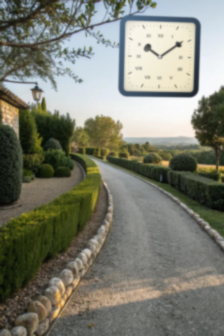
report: 10,09
